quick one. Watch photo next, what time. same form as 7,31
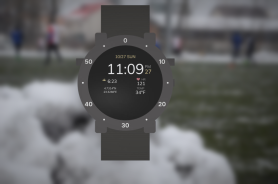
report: 11,09
